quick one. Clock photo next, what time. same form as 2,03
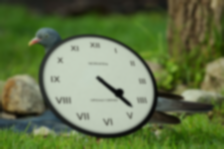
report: 4,23
